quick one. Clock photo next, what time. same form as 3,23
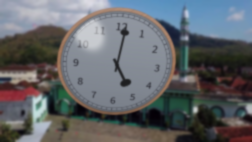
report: 5,01
